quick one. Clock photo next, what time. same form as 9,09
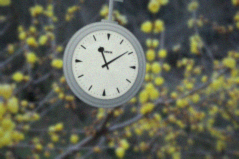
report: 11,09
